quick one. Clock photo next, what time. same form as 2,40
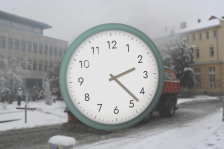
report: 2,23
